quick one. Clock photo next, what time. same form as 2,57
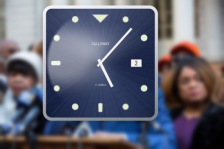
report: 5,07
